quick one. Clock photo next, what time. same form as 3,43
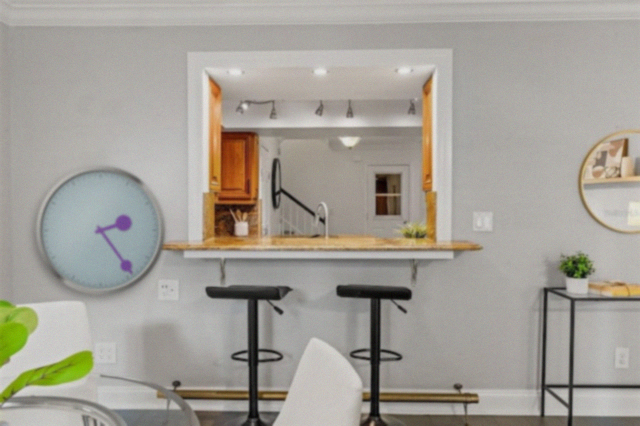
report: 2,24
